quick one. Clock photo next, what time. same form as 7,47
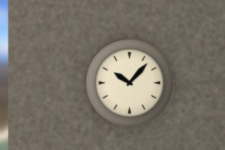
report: 10,07
